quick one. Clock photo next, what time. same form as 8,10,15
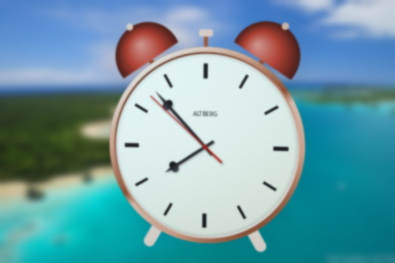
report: 7,52,52
